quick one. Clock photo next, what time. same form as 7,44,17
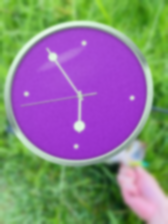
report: 5,53,43
